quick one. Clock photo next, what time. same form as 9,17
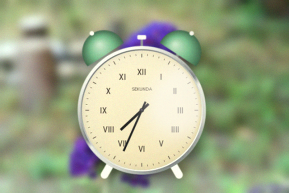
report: 7,34
